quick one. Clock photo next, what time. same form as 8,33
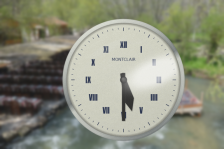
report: 5,30
